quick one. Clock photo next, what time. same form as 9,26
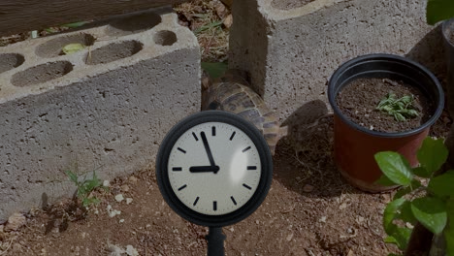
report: 8,57
